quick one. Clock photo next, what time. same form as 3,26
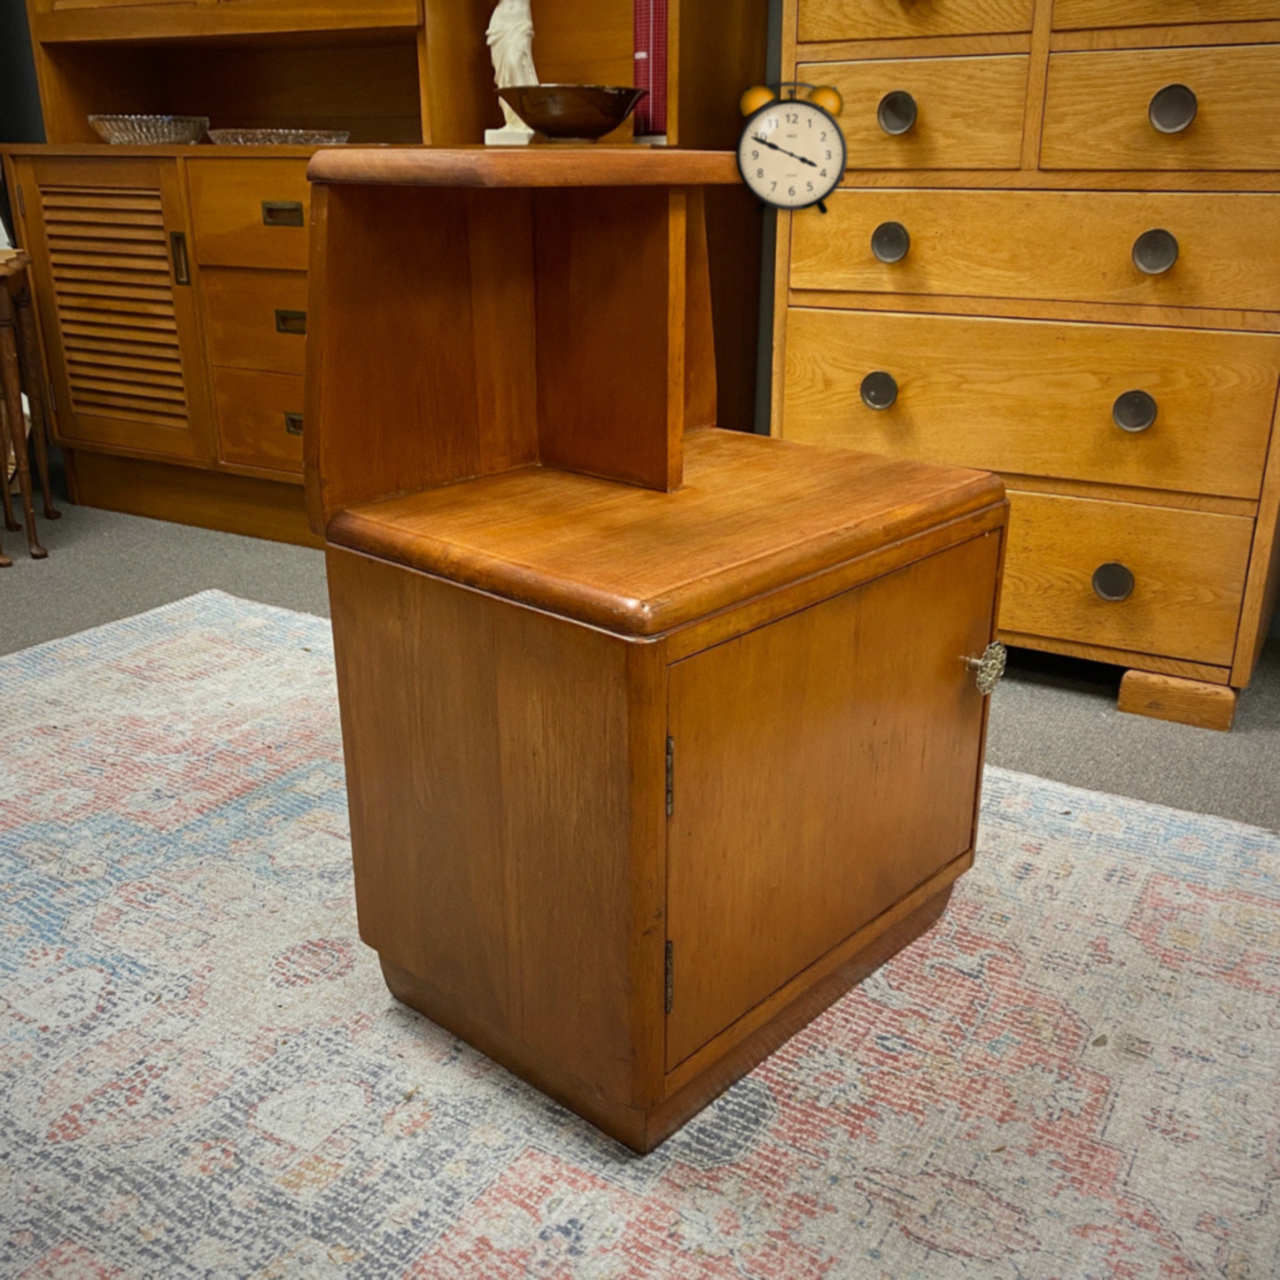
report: 3,49
